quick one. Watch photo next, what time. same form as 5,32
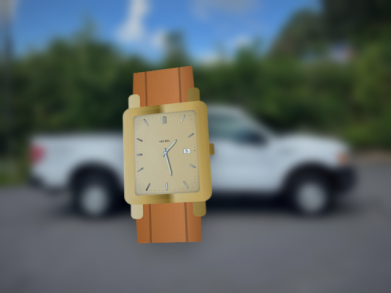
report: 1,28
